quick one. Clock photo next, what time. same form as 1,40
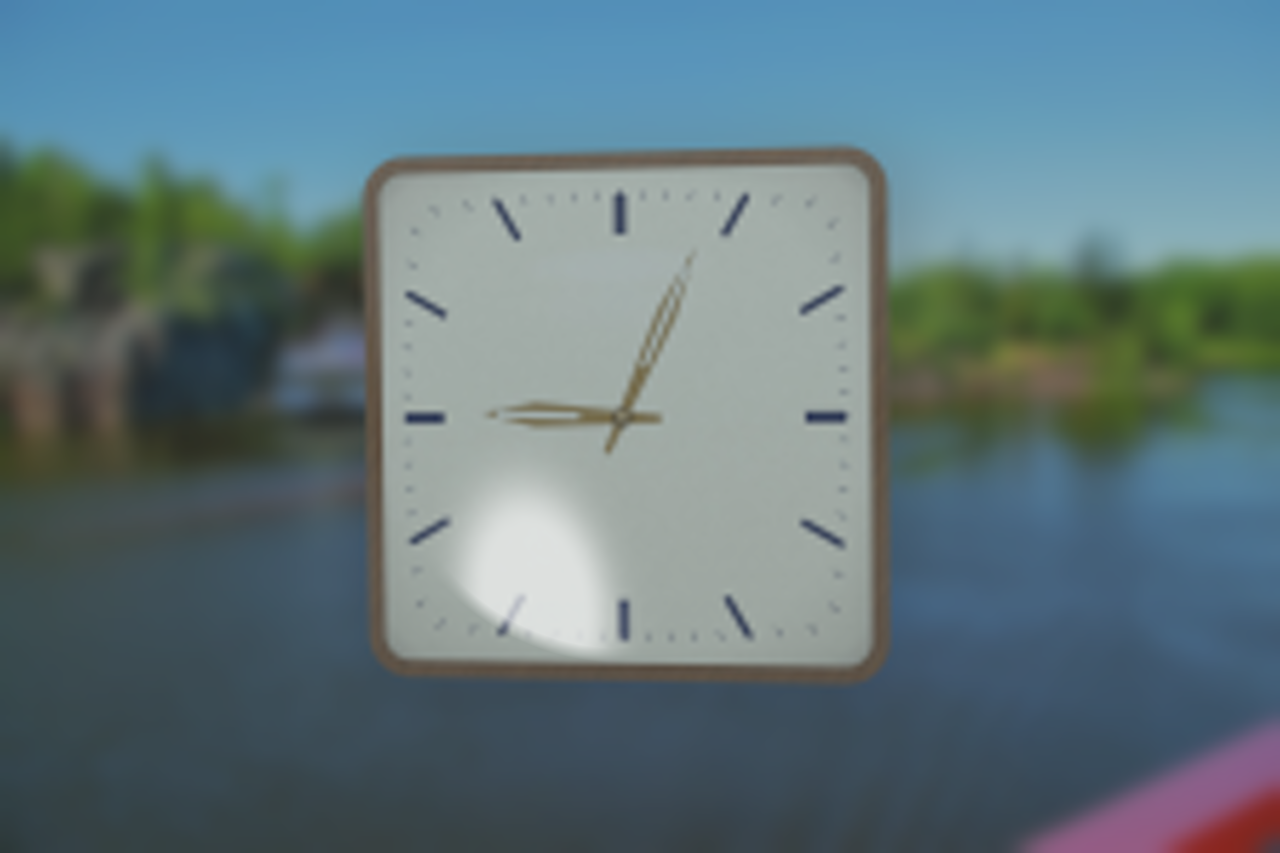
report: 9,04
